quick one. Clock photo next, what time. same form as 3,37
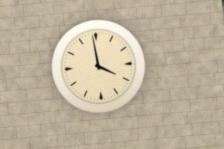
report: 3,59
